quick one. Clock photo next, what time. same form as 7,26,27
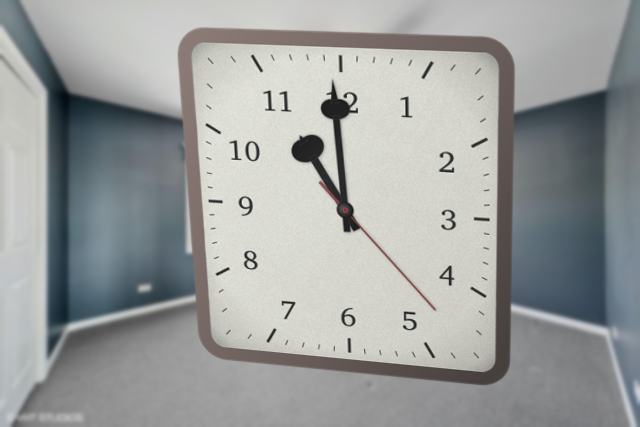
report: 10,59,23
